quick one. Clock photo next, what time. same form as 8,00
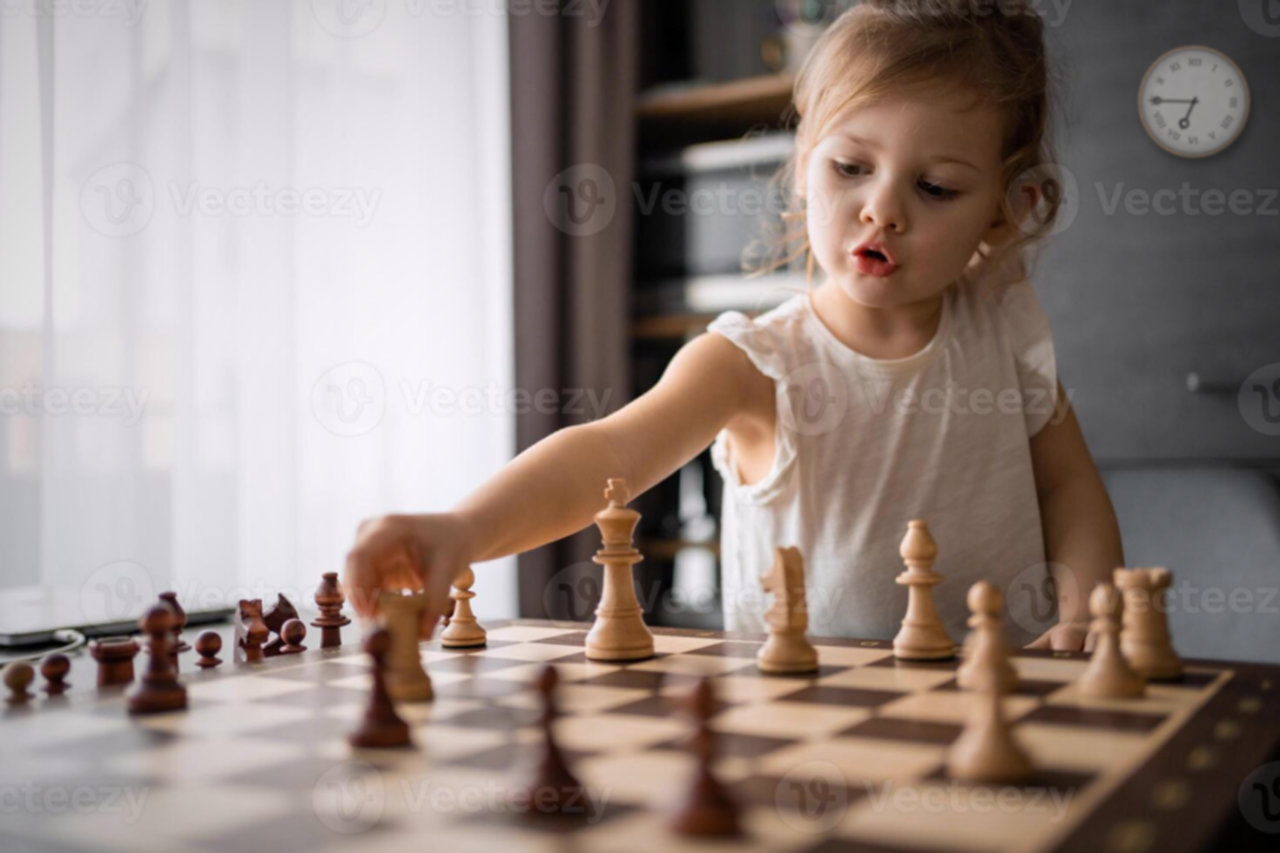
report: 6,45
